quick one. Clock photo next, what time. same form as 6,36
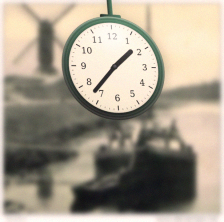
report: 1,37
